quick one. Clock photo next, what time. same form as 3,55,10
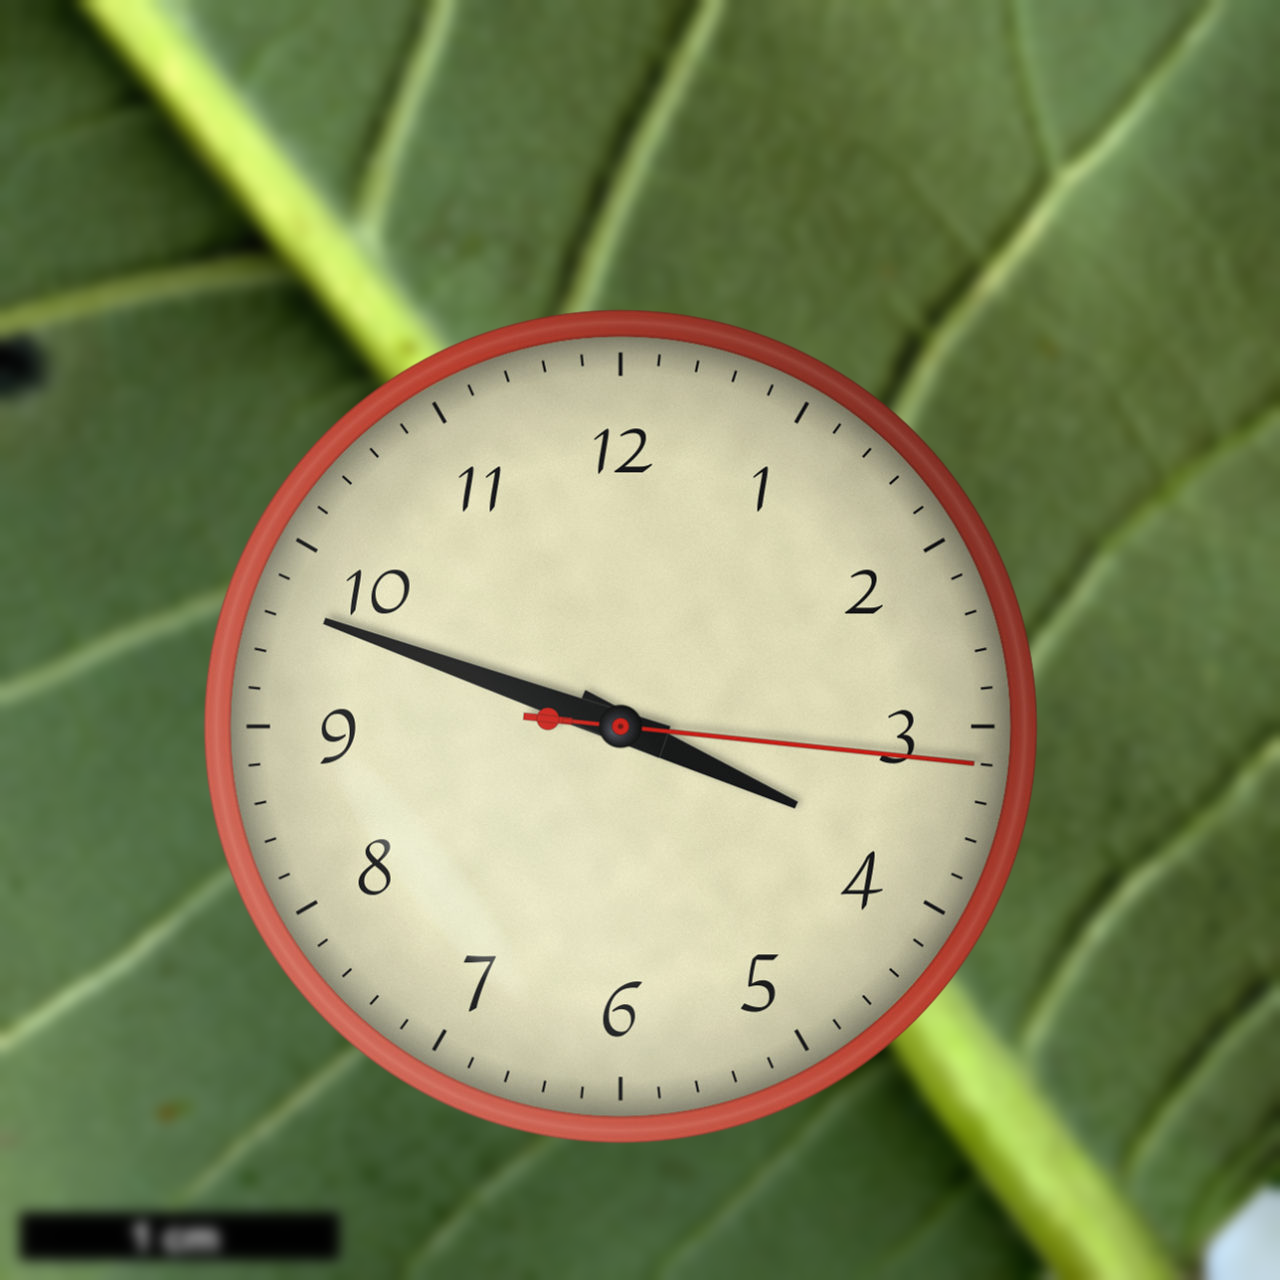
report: 3,48,16
